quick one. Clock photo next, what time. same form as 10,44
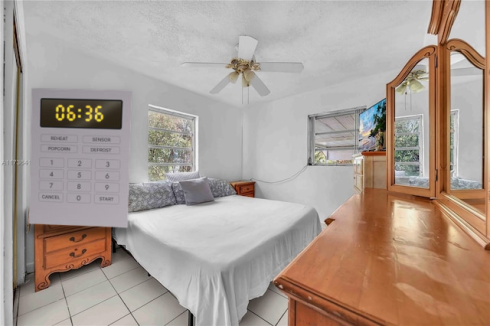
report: 6,36
